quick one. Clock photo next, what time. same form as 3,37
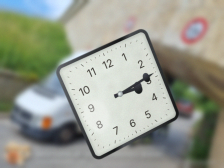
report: 3,14
